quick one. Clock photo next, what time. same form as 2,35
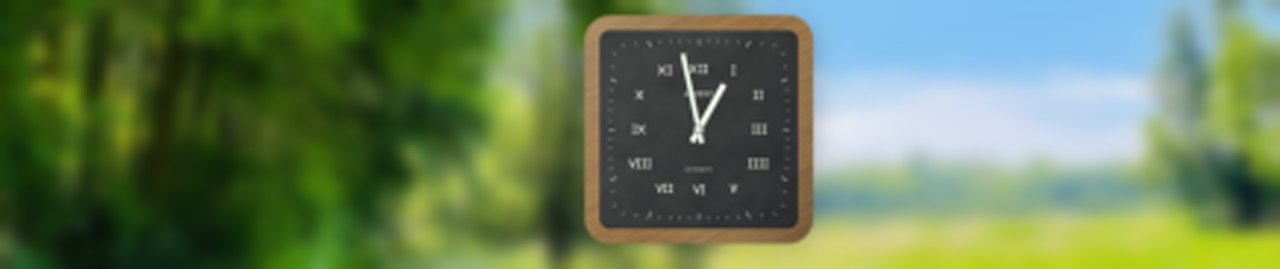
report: 12,58
